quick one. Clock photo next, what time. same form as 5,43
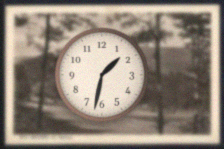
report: 1,32
